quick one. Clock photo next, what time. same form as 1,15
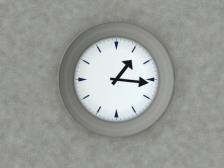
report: 1,16
